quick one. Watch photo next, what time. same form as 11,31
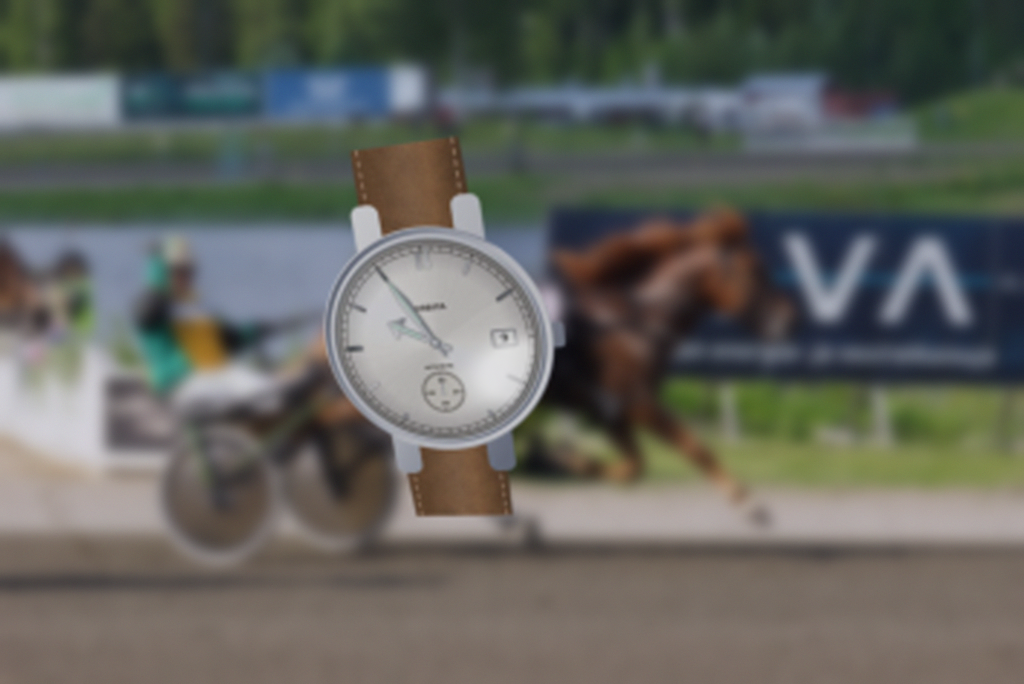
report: 9,55
